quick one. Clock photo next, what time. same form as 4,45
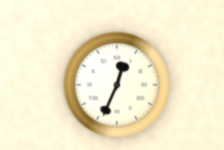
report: 12,34
